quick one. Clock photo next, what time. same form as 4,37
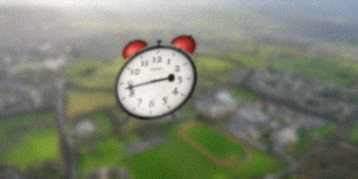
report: 2,43
